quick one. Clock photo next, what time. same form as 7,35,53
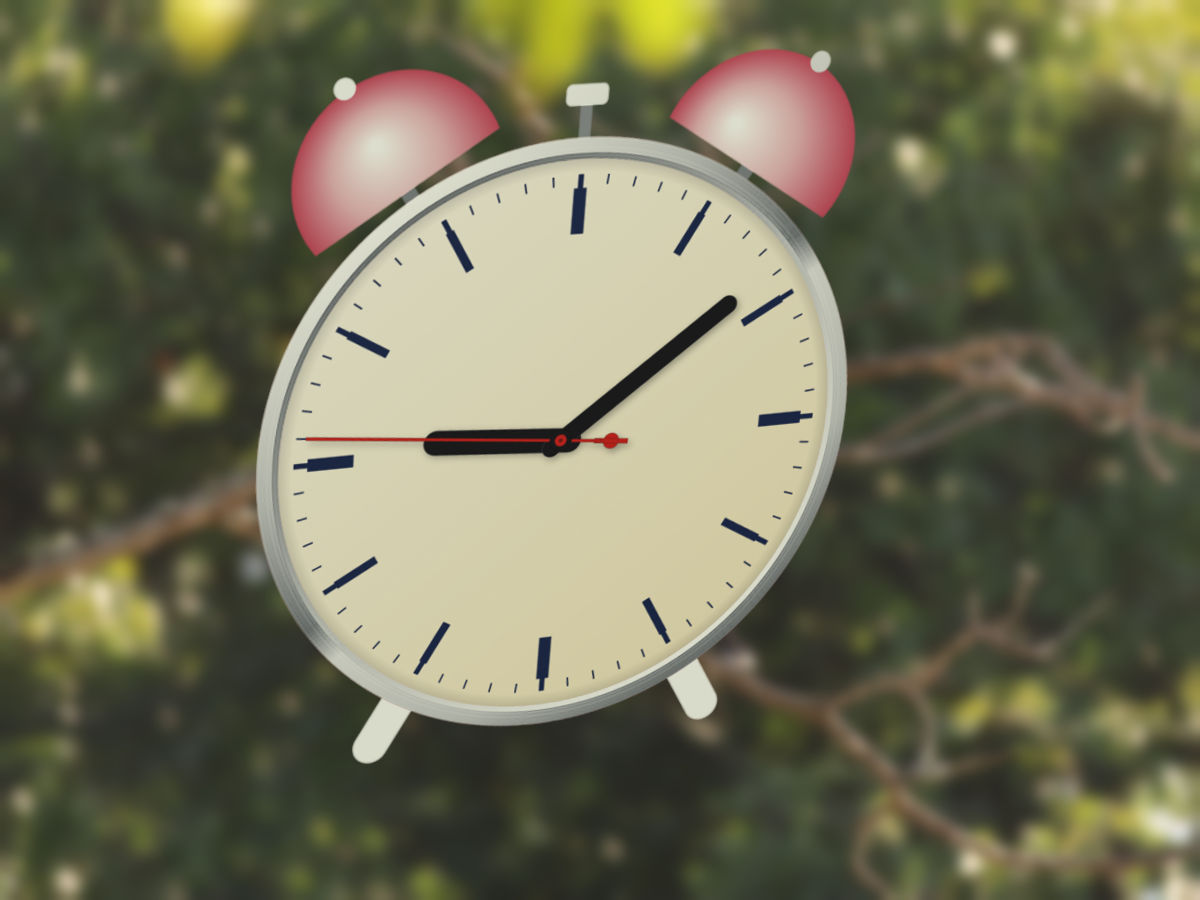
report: 9,08,46
